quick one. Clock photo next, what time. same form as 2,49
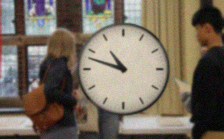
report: 10,48
